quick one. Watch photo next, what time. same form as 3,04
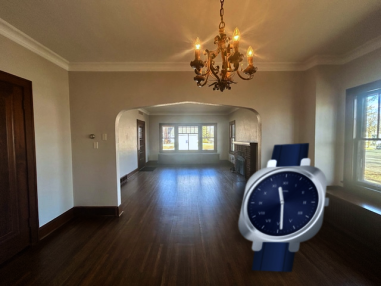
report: 11,29
